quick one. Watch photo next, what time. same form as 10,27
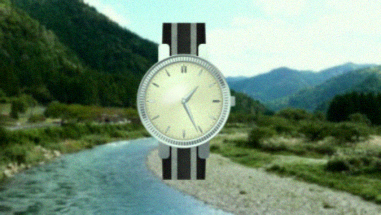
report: 1,26
